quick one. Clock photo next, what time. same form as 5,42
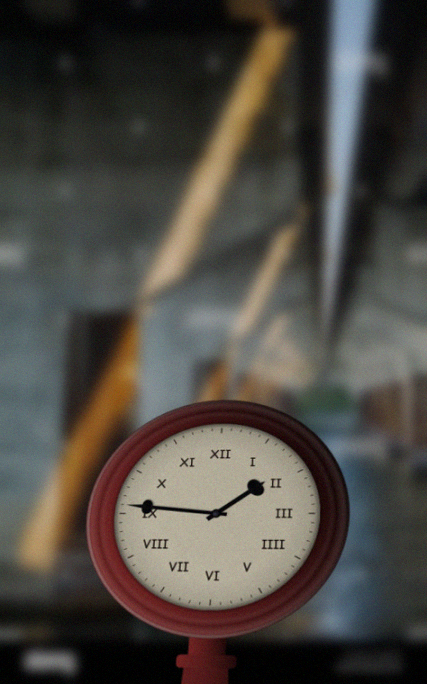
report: 1,46
